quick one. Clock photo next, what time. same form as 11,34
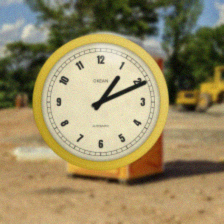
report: 1,11
